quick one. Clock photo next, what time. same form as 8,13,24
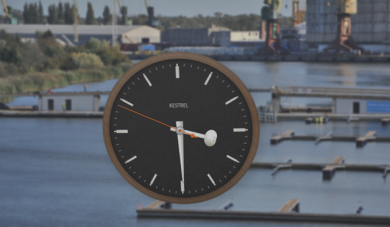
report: 3,29,49
